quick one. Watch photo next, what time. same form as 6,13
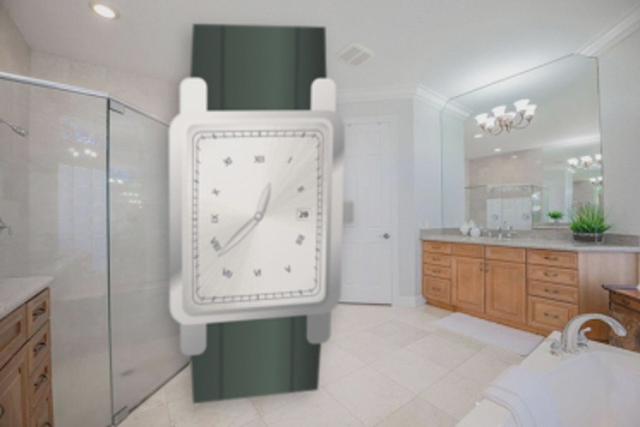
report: 12,38
